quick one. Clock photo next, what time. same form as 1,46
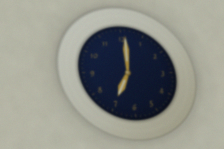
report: 7,01
